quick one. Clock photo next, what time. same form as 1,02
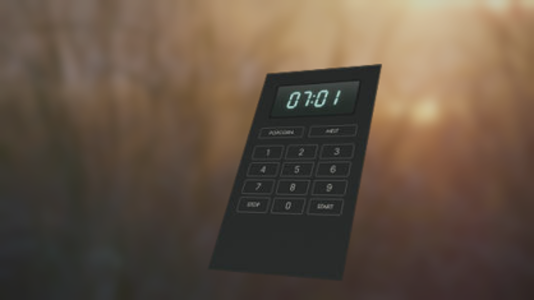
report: 7,01
